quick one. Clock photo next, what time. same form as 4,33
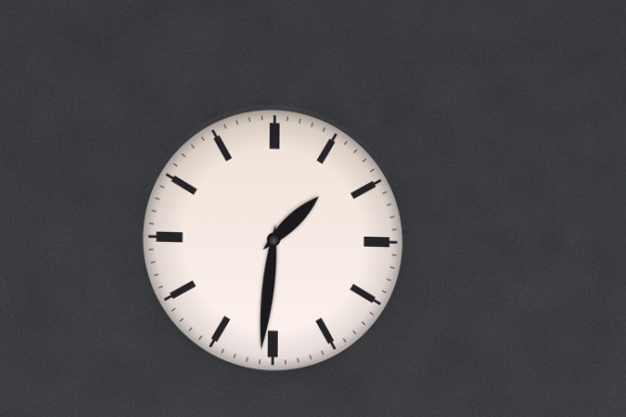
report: 1,31
